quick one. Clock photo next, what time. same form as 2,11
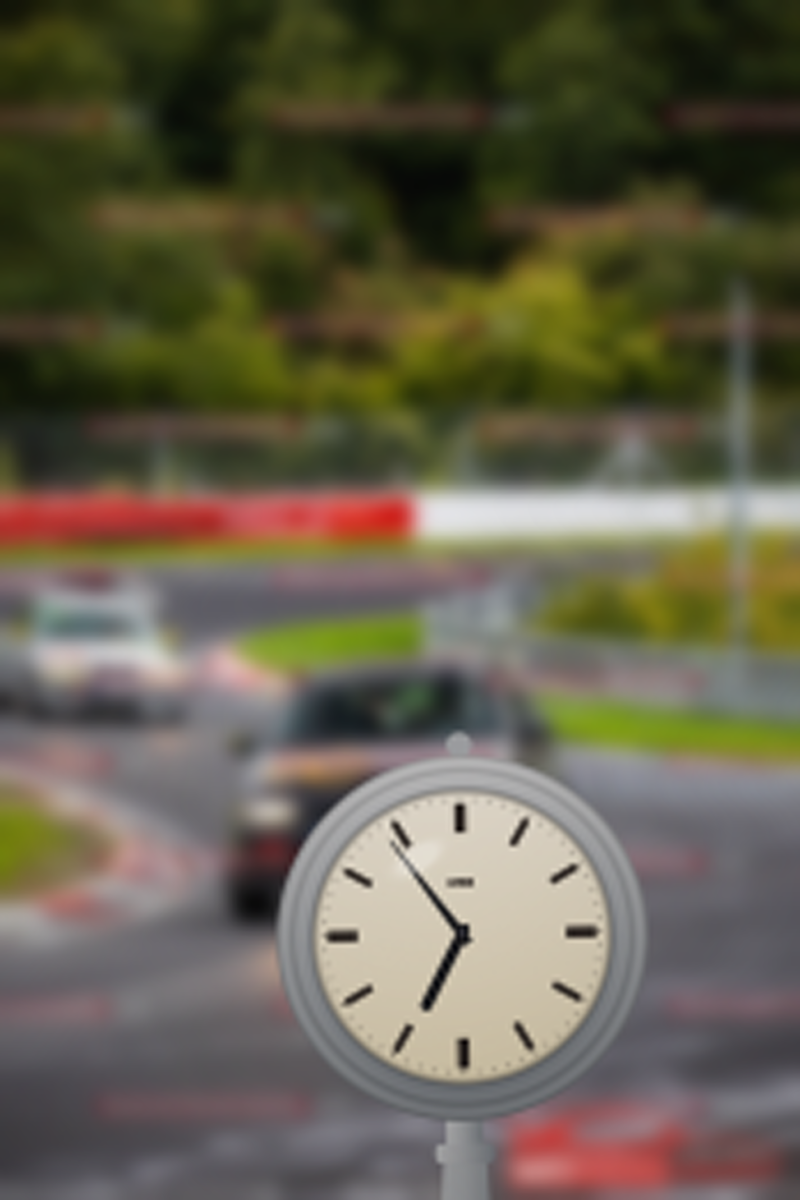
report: 6,54
